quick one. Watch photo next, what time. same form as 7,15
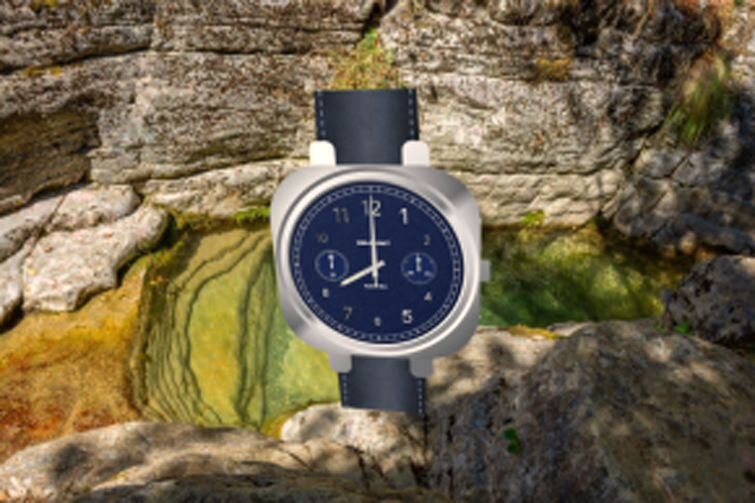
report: 8,00
